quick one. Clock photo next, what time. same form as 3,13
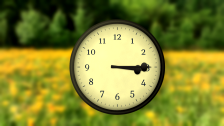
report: 3,15
